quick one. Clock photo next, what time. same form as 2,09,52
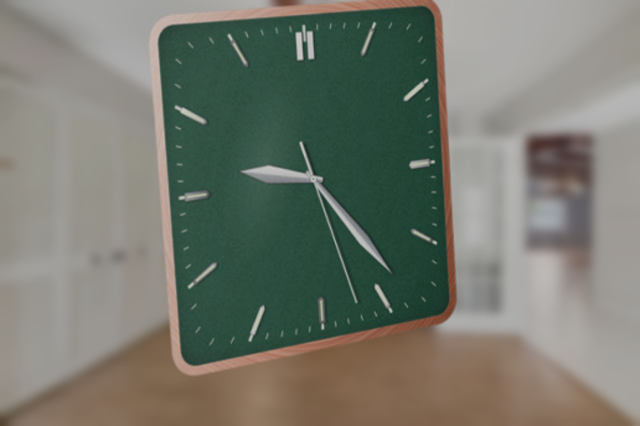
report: 9,23,27
